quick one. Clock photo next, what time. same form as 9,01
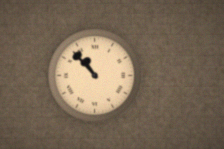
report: 10,53
